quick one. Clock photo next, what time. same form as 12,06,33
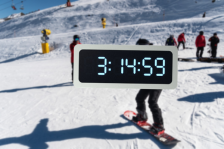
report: 3,14,59
